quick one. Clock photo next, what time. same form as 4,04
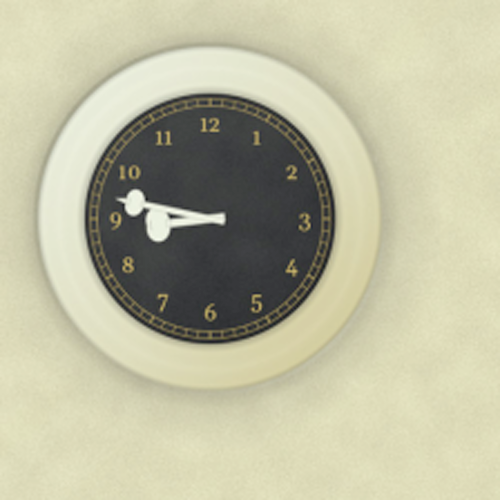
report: 8,47
